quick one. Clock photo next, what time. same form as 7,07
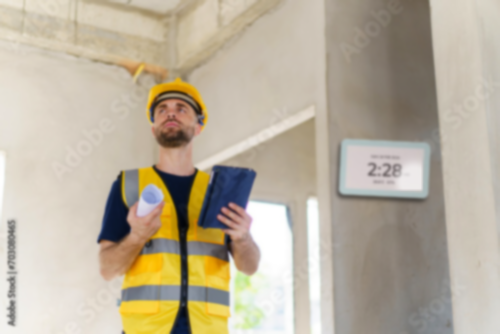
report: 2,28
